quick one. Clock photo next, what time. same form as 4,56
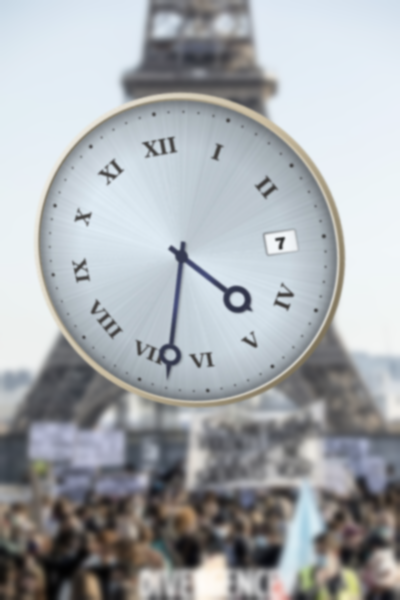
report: 4,33
